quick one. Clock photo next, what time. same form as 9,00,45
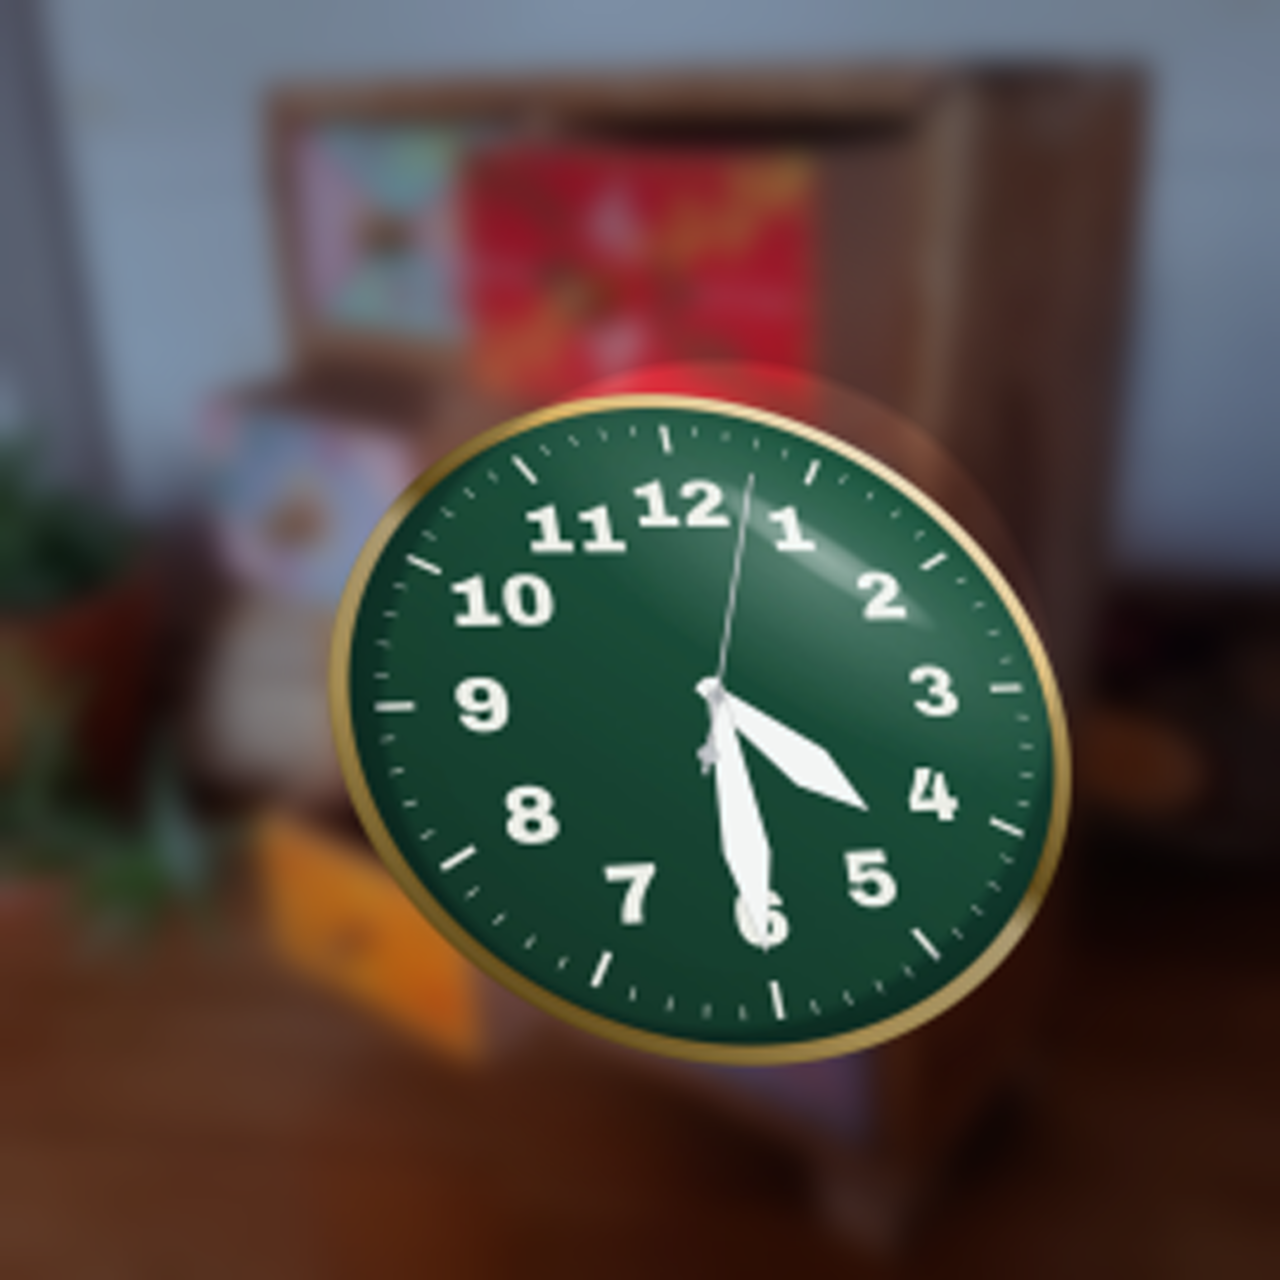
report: 4,30,03
